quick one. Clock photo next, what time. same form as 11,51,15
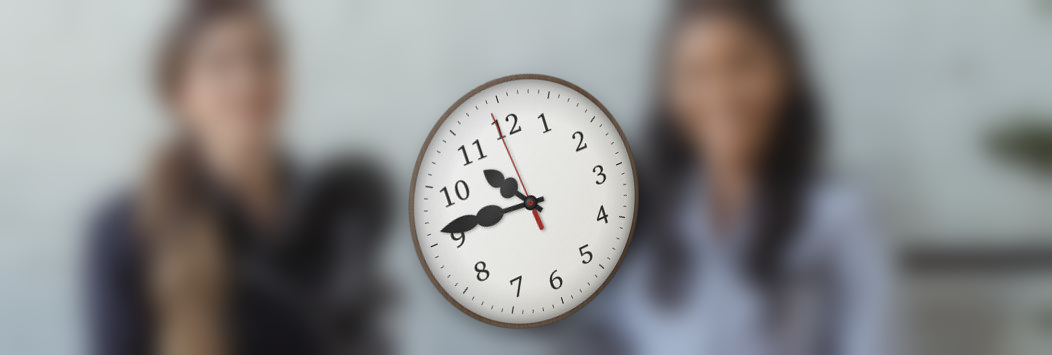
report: 10,45,59
